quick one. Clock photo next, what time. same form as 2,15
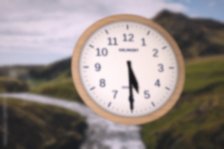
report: 5,30
